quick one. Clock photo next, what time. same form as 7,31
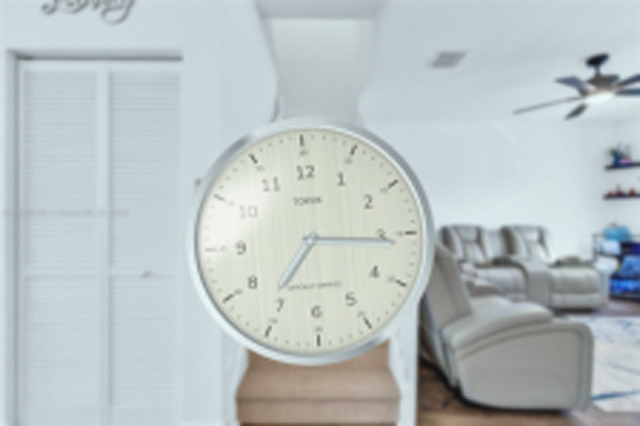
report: 7,16
